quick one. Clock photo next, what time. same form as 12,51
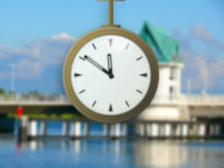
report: 11,51
